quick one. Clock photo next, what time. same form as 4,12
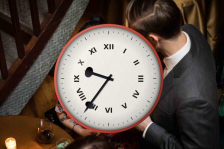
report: 9,36
